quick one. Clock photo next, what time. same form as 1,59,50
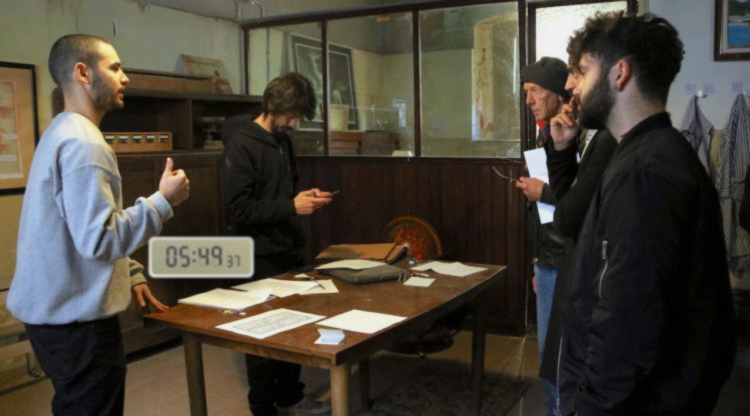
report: 5,49,37
